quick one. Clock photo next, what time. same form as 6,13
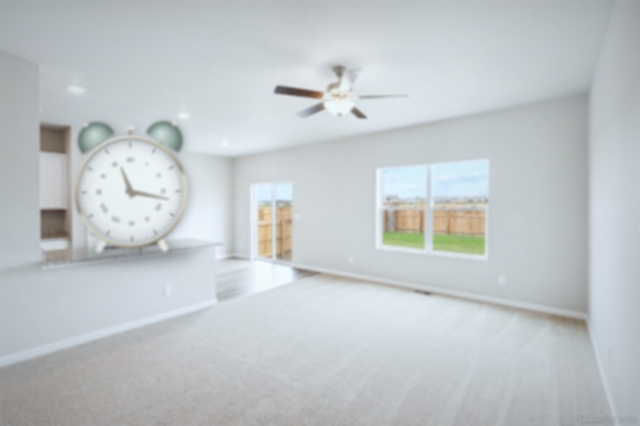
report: 11,17
